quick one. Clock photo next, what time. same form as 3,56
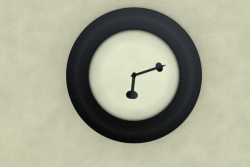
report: 6,12
